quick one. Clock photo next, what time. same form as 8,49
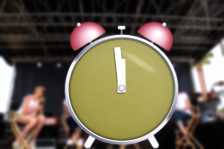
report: 11,59
